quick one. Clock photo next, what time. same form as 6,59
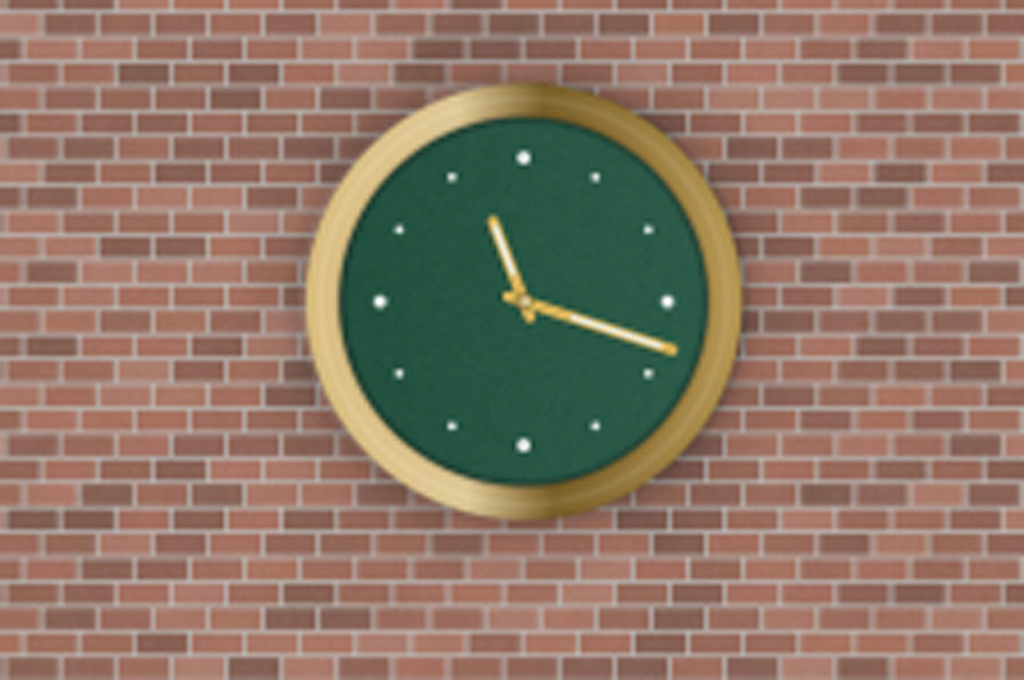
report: 11,18
